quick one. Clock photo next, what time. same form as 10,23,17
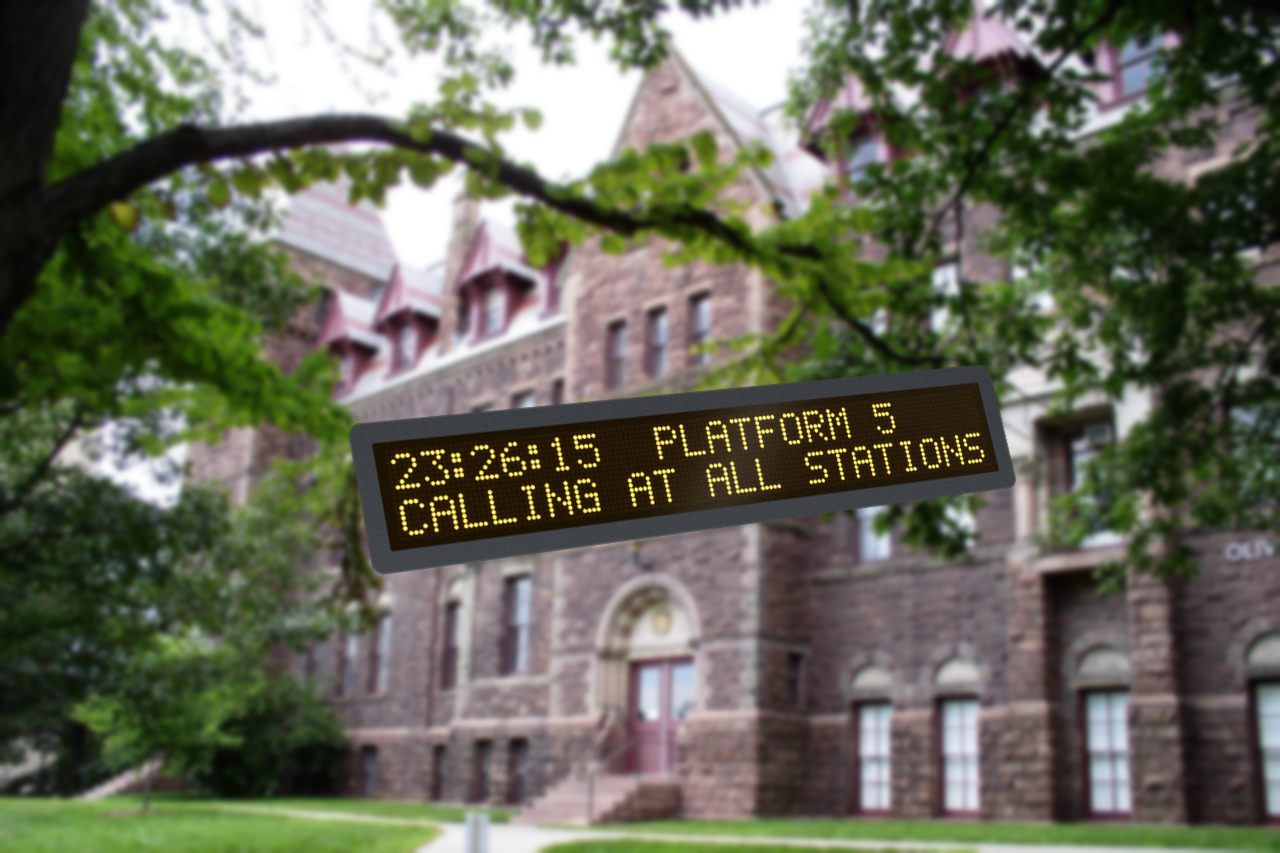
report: 23,26,15
